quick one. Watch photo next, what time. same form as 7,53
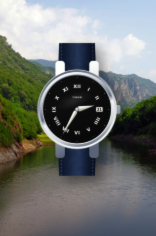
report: 2,35
